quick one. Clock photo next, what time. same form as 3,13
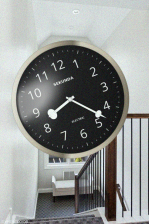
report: 8,23
